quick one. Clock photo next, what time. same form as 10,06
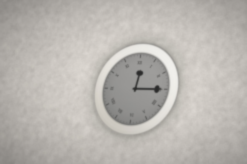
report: 12,15
